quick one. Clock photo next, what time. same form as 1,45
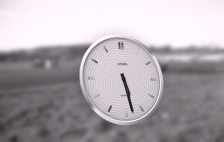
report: 5,28
